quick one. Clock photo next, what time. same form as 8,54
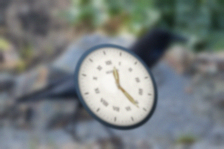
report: 12,26
